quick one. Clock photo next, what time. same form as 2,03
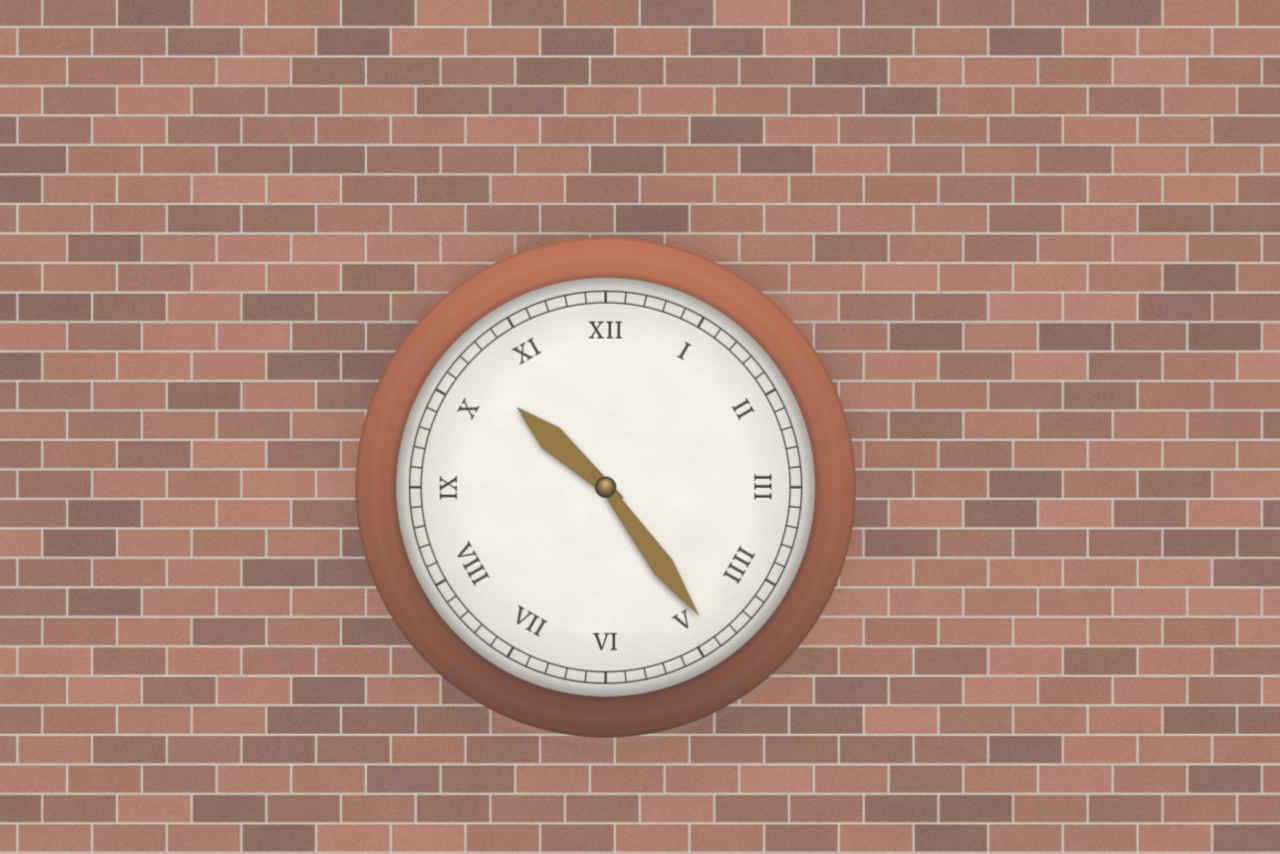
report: 10,24
